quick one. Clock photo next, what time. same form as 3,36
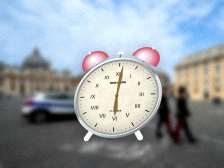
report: 6,01
